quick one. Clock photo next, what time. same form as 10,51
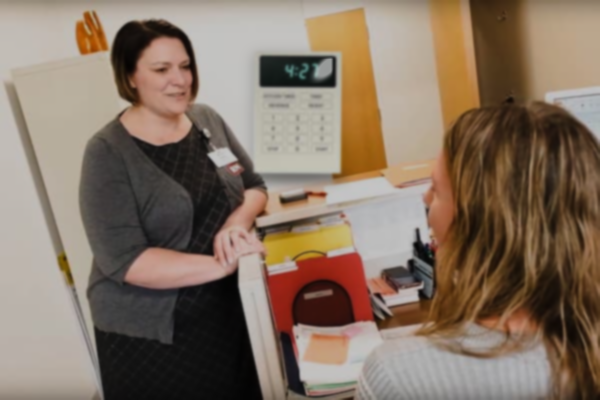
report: 4,27
